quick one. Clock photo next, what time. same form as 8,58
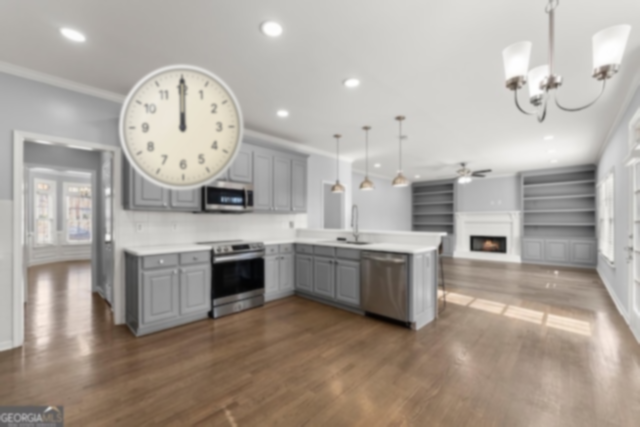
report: 12,00
